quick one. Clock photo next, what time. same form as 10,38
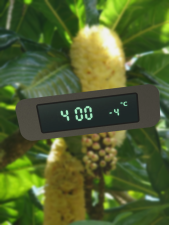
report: 4,00
